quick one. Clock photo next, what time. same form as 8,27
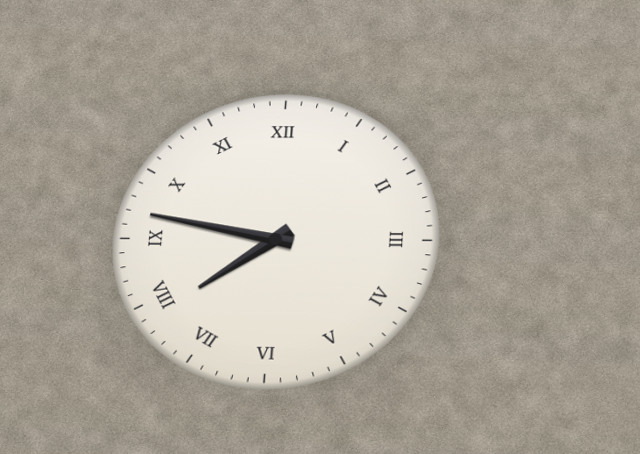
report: 7,47
